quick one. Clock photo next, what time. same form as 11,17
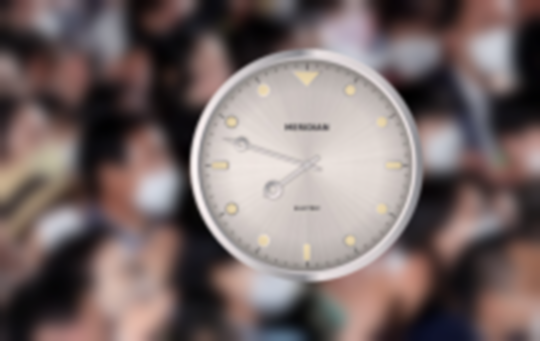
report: 7,48
